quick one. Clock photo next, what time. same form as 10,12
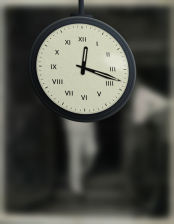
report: 12,18
